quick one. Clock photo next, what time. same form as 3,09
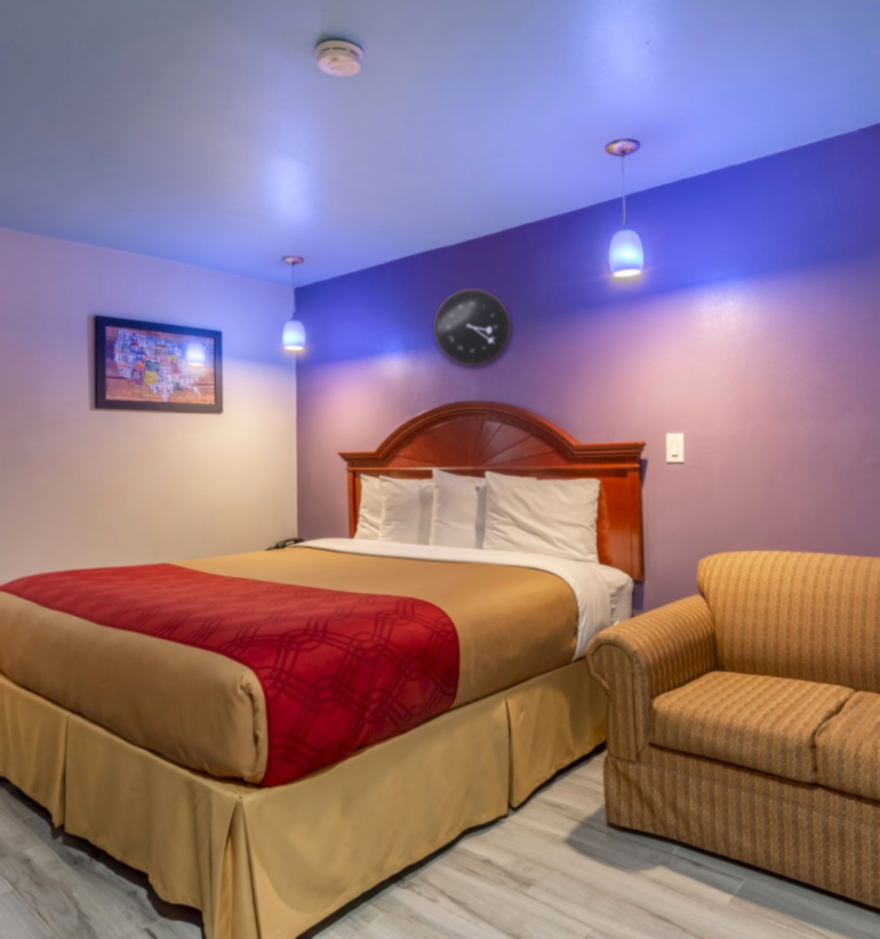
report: 3,21
